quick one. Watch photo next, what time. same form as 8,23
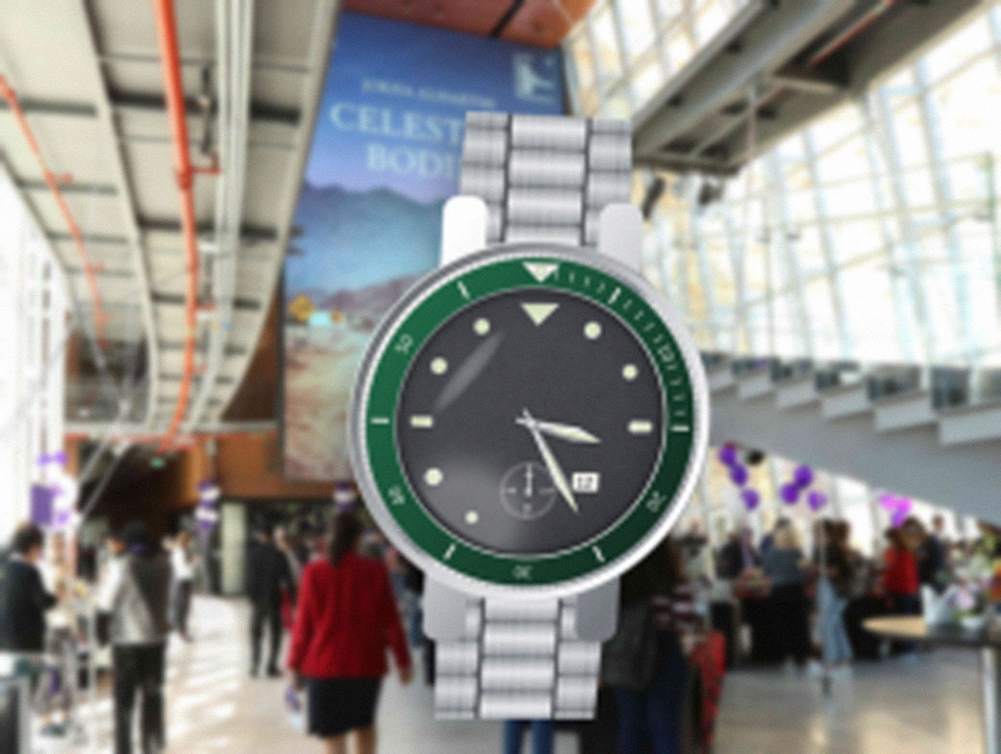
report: 3,25
